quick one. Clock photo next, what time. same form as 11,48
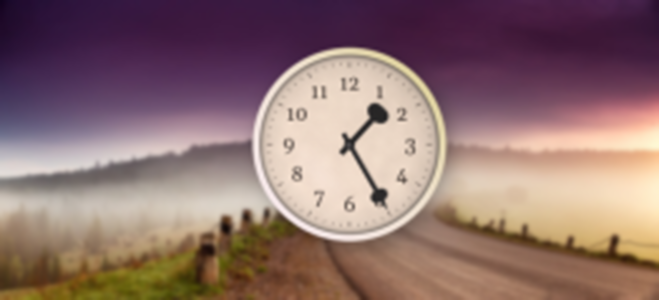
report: 1,25
